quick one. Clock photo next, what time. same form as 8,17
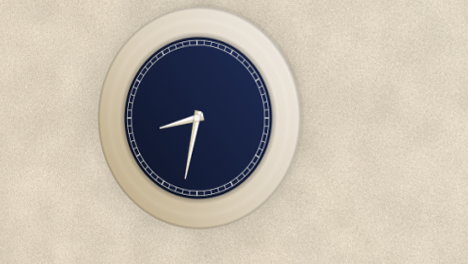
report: 8,32
